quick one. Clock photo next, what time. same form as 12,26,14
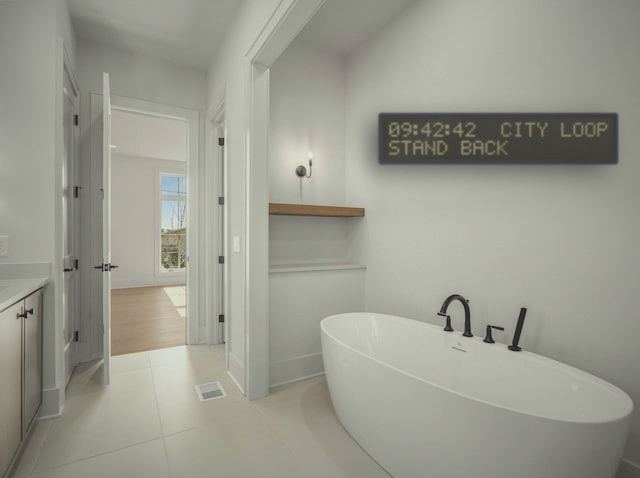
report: 9,42,42
